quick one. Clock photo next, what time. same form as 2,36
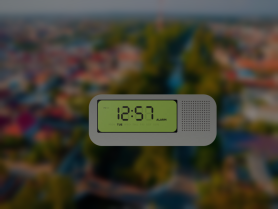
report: 12,57
